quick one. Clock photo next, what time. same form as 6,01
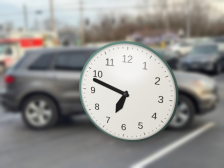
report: 6,48
